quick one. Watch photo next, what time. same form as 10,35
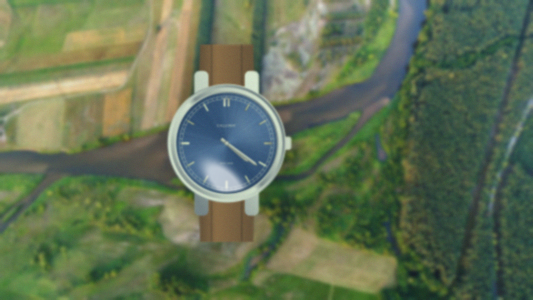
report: 4,21
